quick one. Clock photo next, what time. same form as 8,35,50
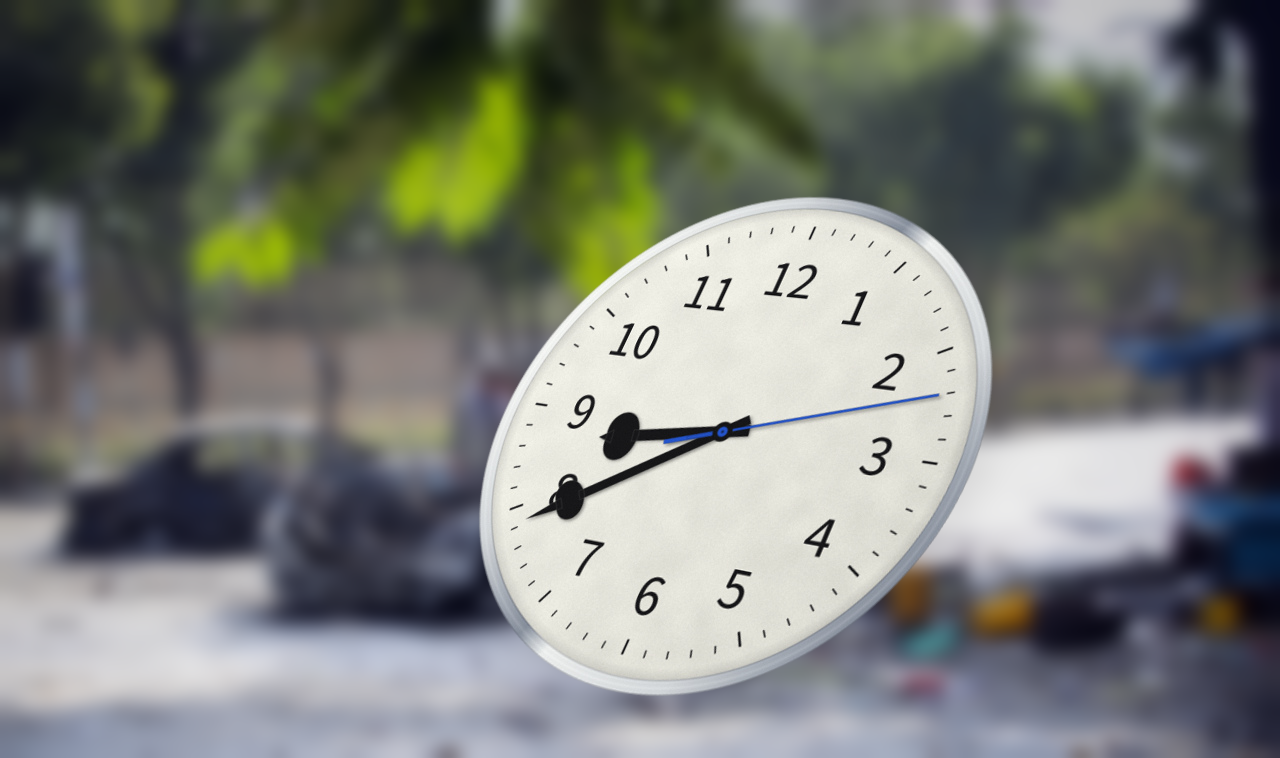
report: 8,39,12
